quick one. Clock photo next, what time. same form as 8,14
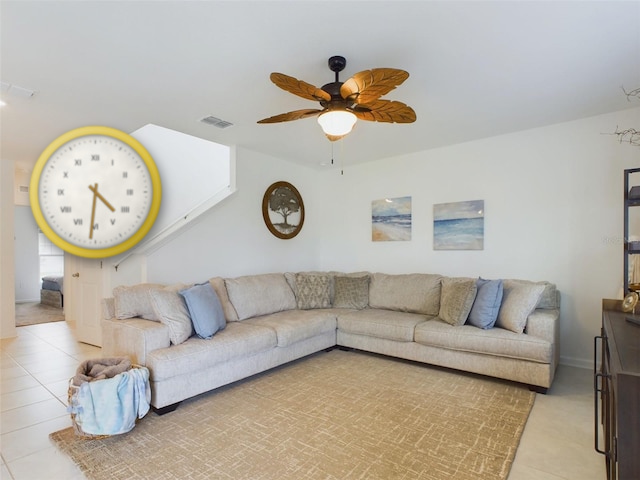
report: 4,31
